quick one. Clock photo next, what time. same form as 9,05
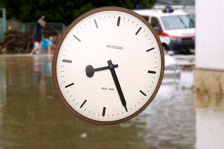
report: 8,25
